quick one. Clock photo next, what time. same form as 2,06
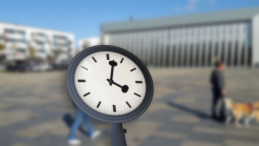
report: 4,02
